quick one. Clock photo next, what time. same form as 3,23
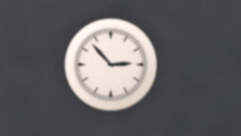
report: 2,53
